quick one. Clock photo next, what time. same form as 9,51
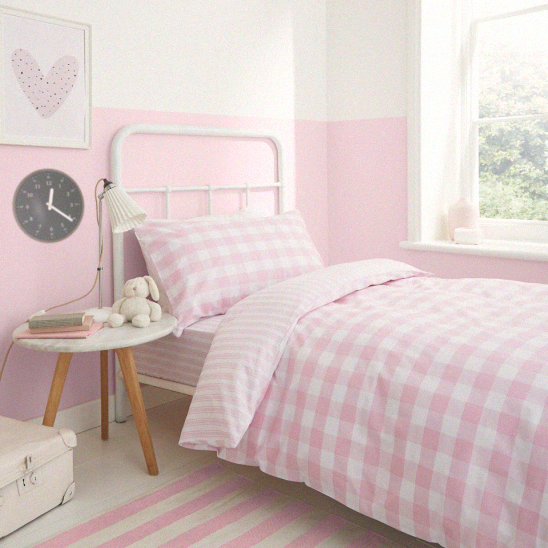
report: 12,21
